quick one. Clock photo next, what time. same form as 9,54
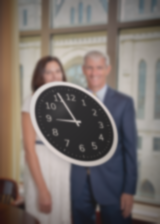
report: 8,56
